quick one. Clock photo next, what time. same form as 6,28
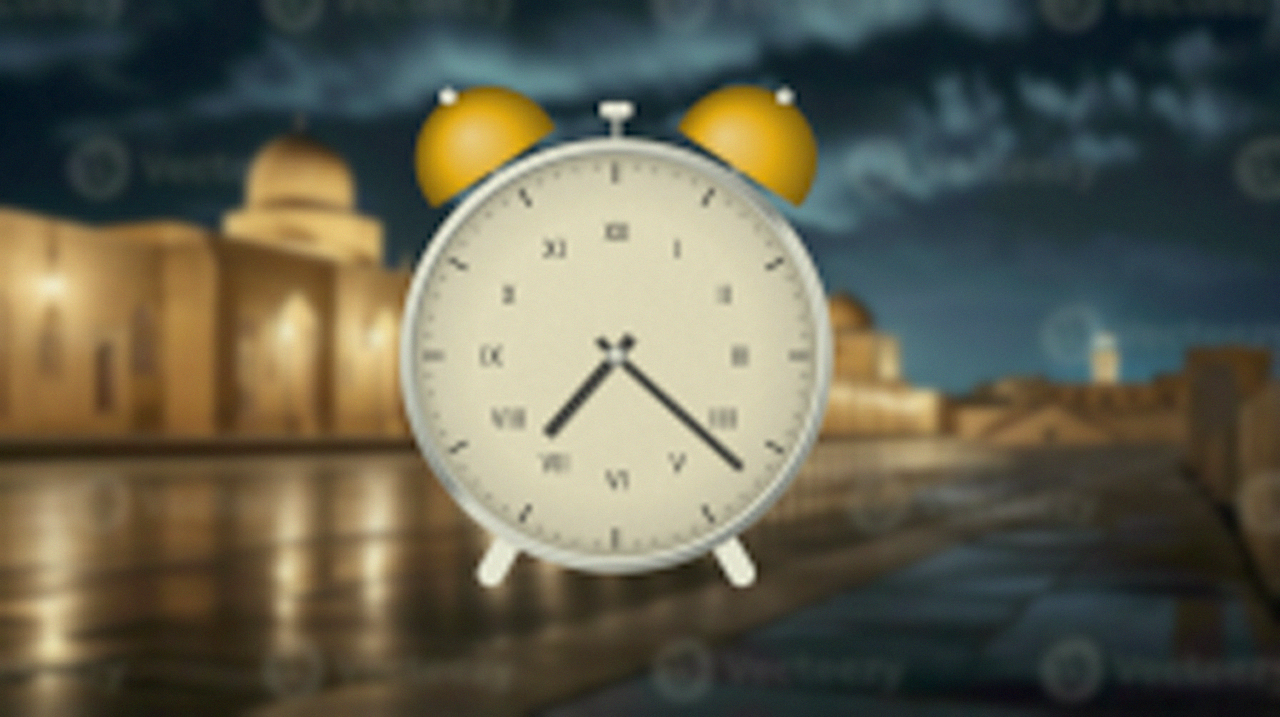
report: 7,22
